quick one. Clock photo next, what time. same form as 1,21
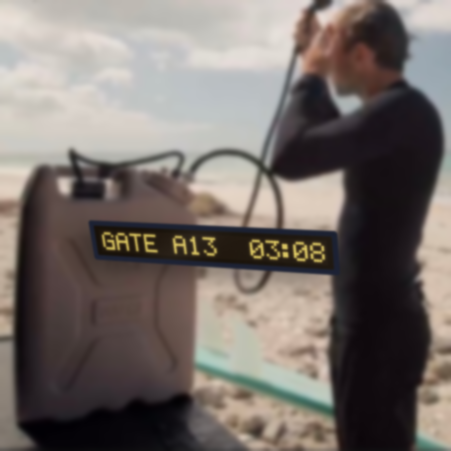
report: 3,08
